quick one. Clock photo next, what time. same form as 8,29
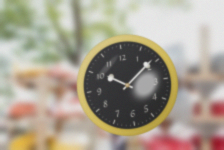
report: 10,09
